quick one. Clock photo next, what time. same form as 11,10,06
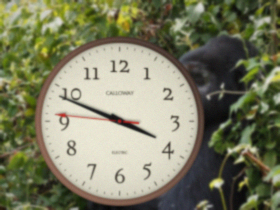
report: 3,48,46
